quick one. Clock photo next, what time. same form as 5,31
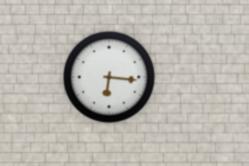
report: 6,16
